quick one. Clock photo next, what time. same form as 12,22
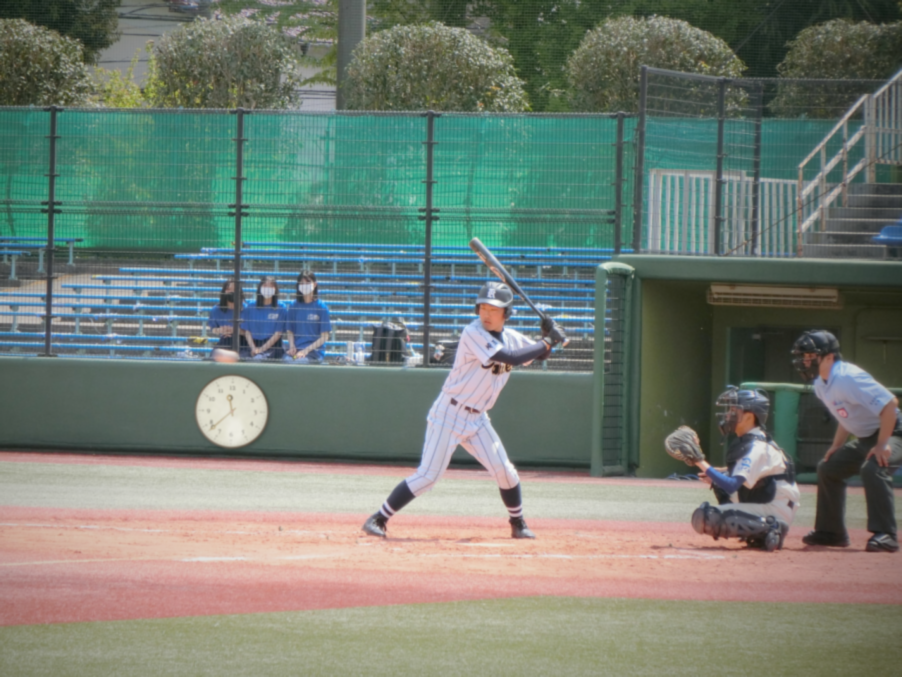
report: 11,38
